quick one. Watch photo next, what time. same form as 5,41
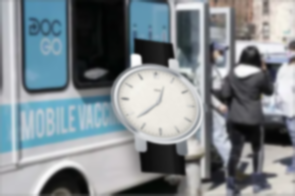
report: 12,38
